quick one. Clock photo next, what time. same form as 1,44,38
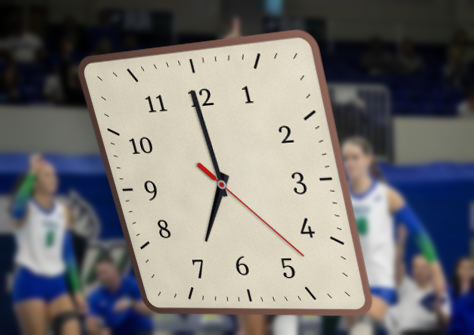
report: 6,59,23
